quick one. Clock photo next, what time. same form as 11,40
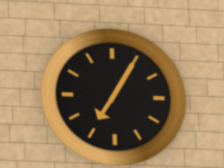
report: 7,05
